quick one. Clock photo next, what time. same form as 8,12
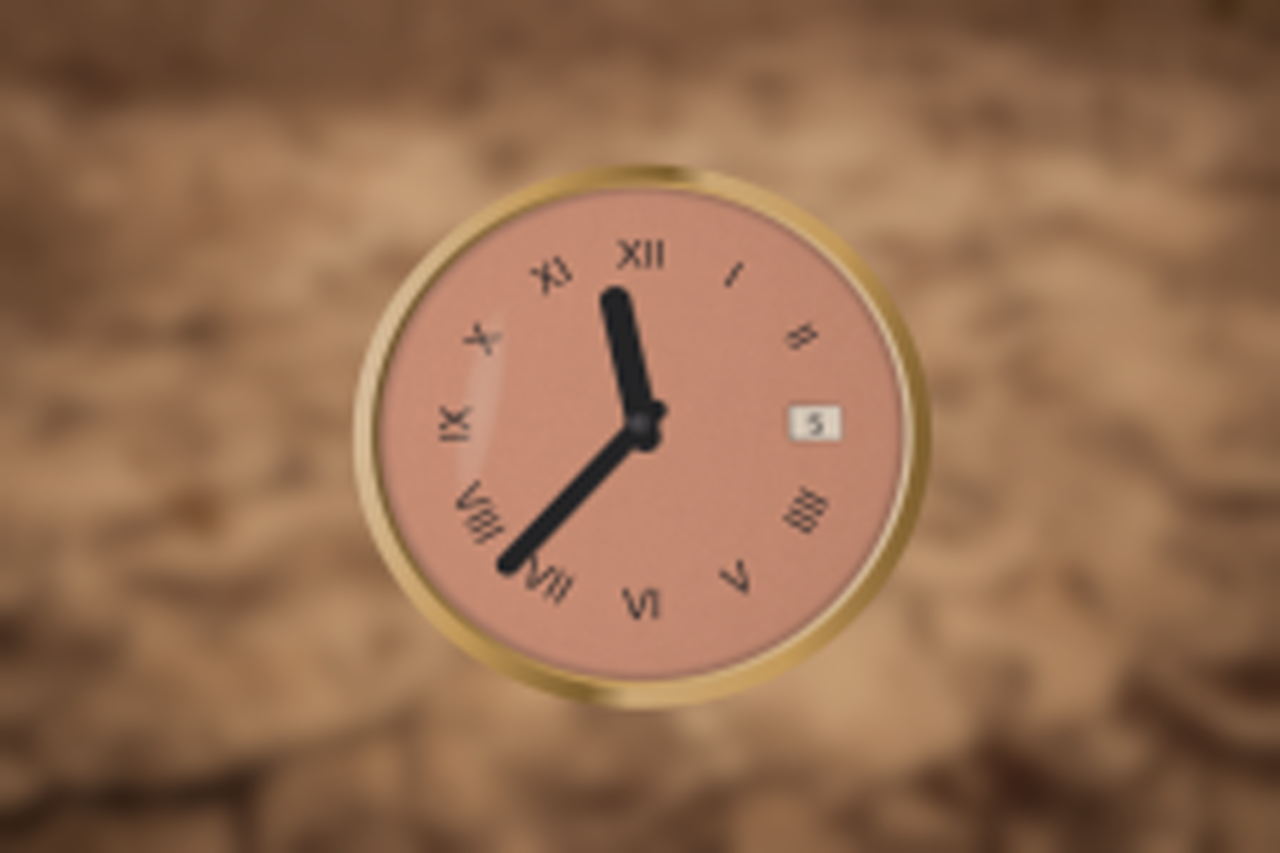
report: 11,37
